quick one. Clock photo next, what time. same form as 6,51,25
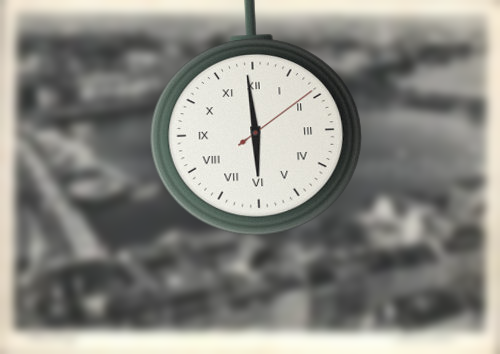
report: 5,59,09
